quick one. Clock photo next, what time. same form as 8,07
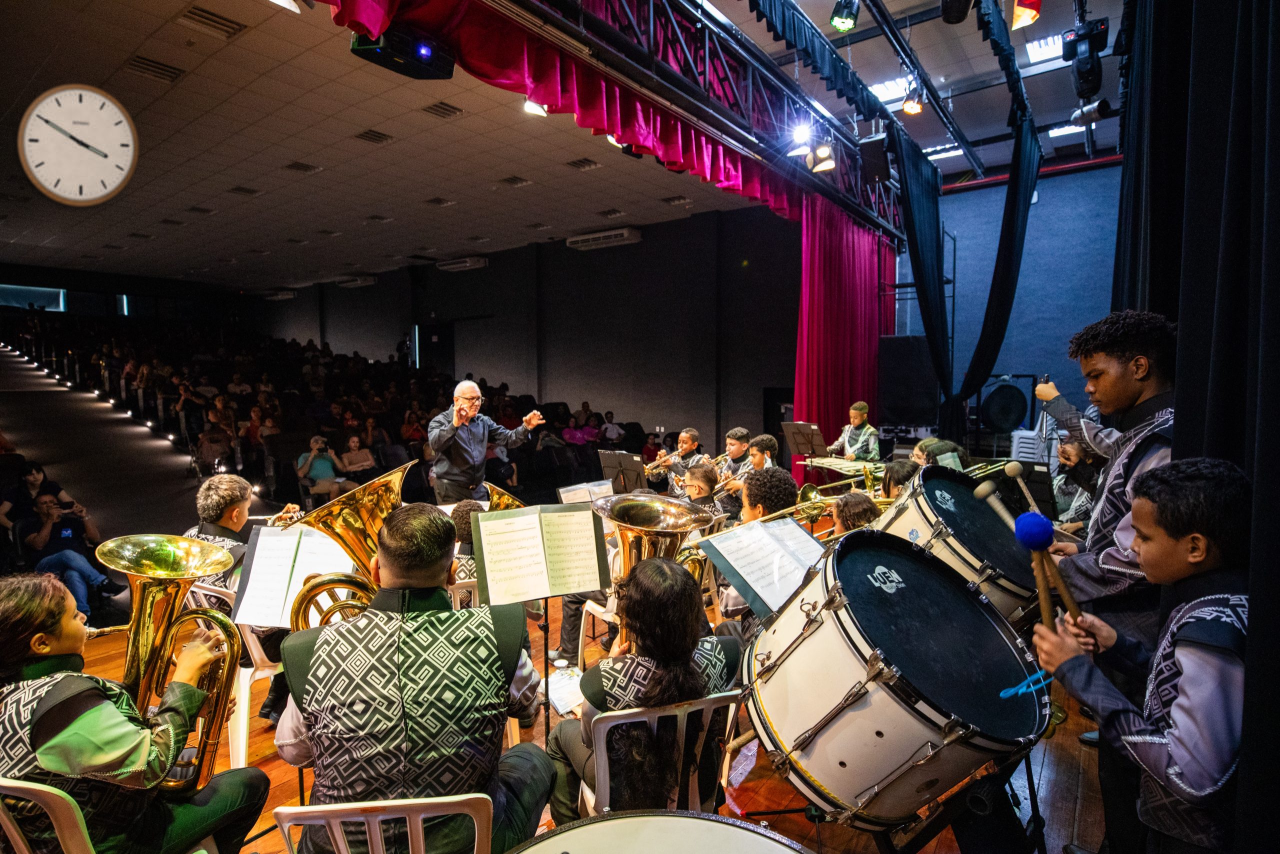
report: 3,50
